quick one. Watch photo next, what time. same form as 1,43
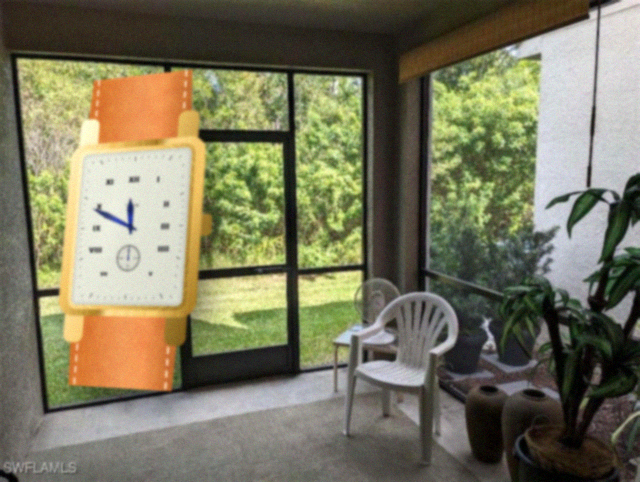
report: 11,49
